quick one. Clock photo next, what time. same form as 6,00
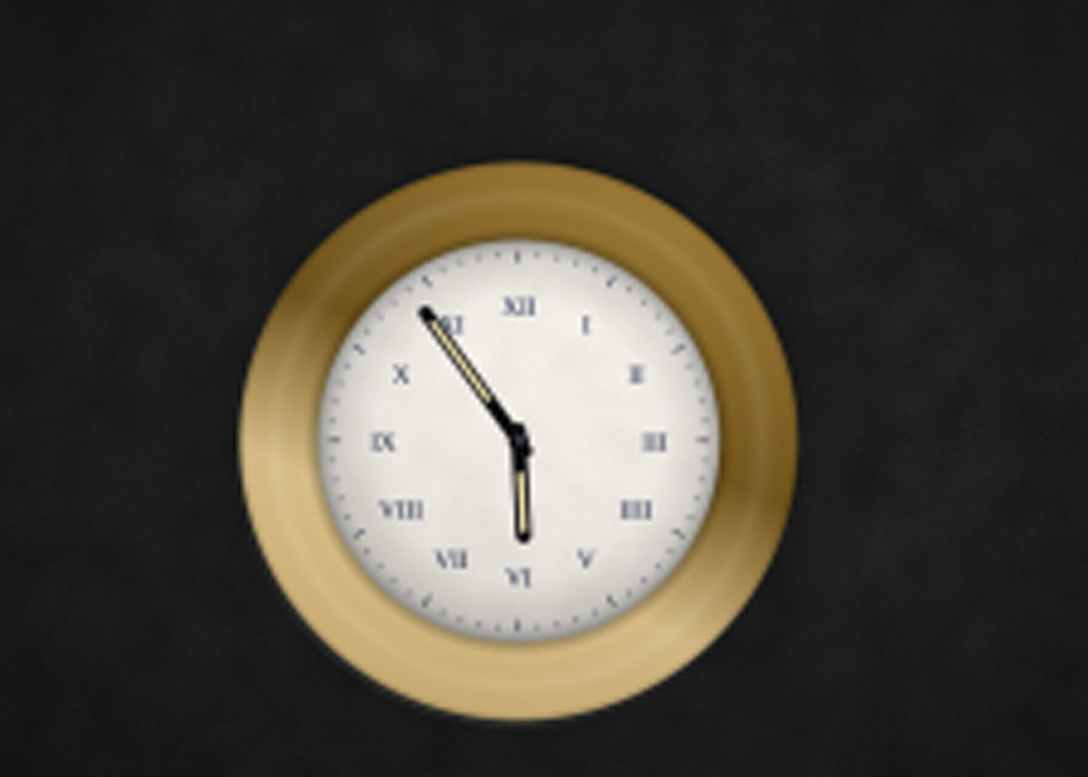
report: 5,54
